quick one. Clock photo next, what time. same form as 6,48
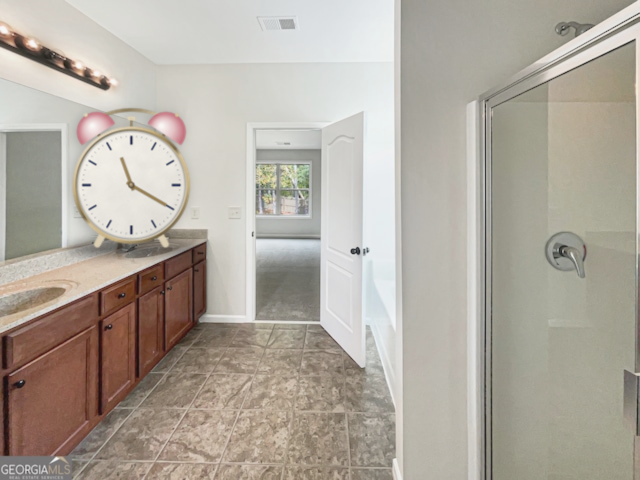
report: 11,20
